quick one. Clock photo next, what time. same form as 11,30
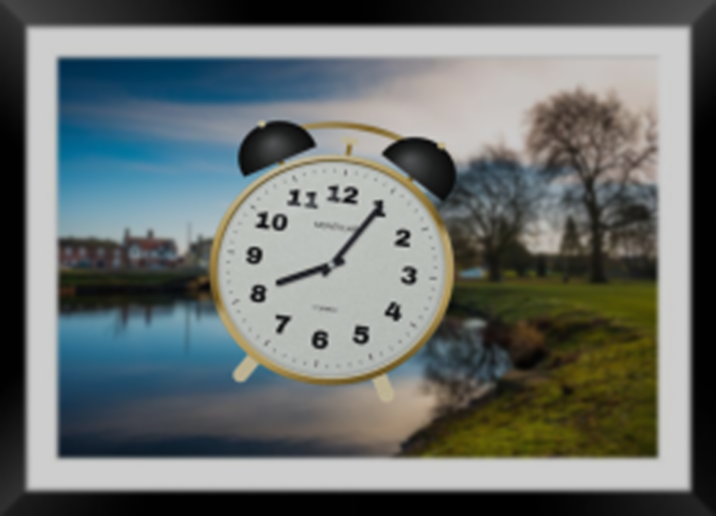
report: 8,05
